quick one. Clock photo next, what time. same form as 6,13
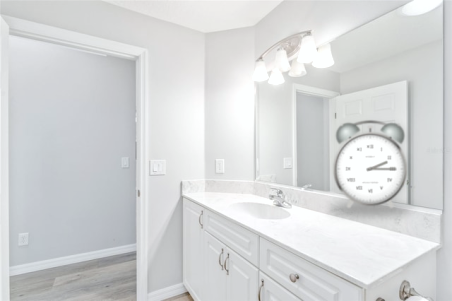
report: 2,15
